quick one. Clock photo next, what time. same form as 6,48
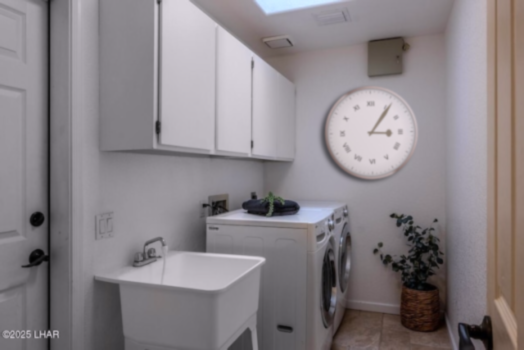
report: 3,06
